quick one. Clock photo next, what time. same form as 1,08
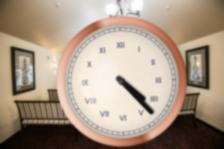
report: 4,23
